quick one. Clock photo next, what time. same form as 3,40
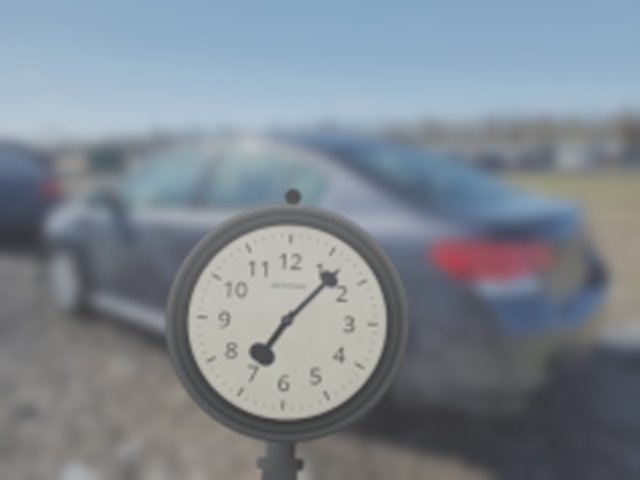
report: 7,07
